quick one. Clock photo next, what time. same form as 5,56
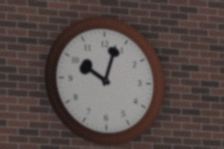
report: 10,03
